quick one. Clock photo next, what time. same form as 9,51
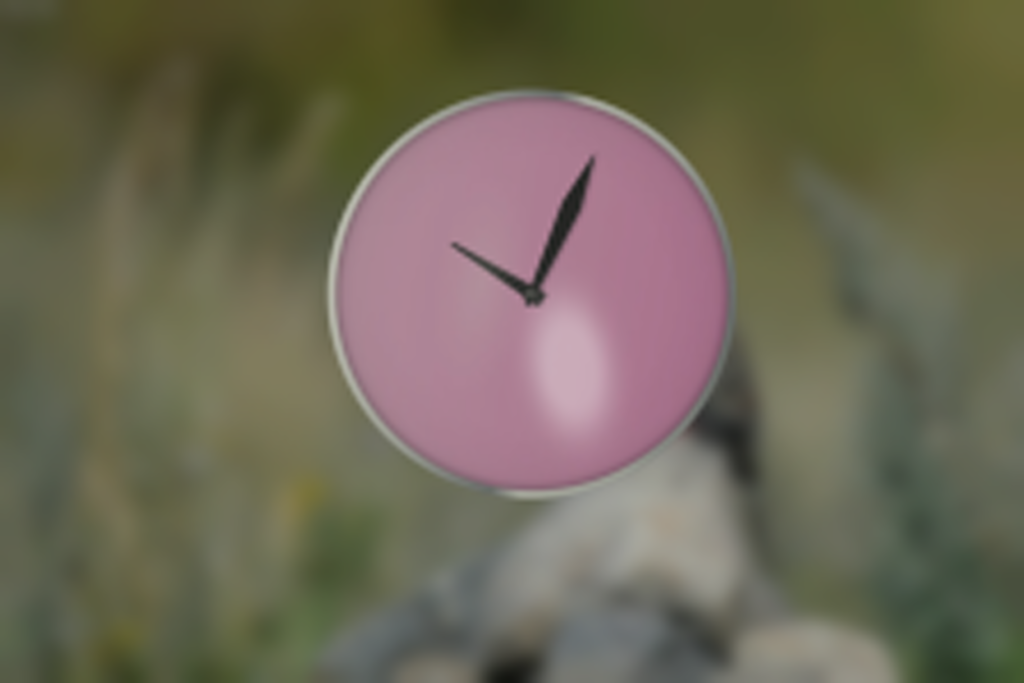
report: 10,04
